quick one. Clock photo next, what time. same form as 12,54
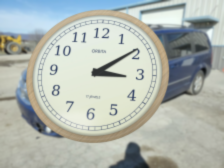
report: 3,09
